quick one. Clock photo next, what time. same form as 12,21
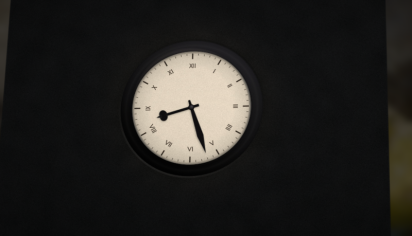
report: 8,27
